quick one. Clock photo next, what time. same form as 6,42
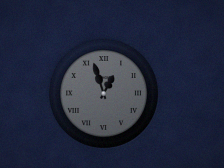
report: 12,57
